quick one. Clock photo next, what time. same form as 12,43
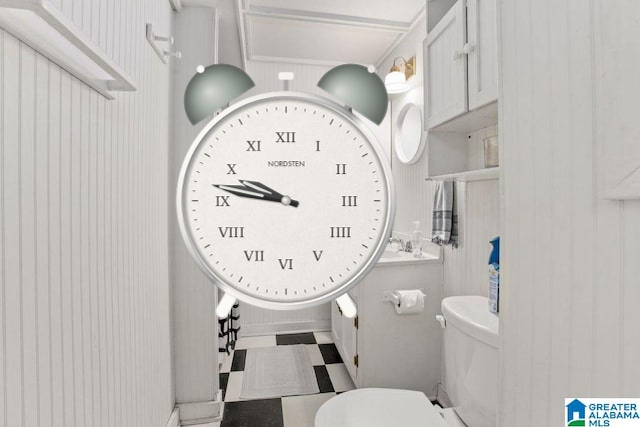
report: 9,47
